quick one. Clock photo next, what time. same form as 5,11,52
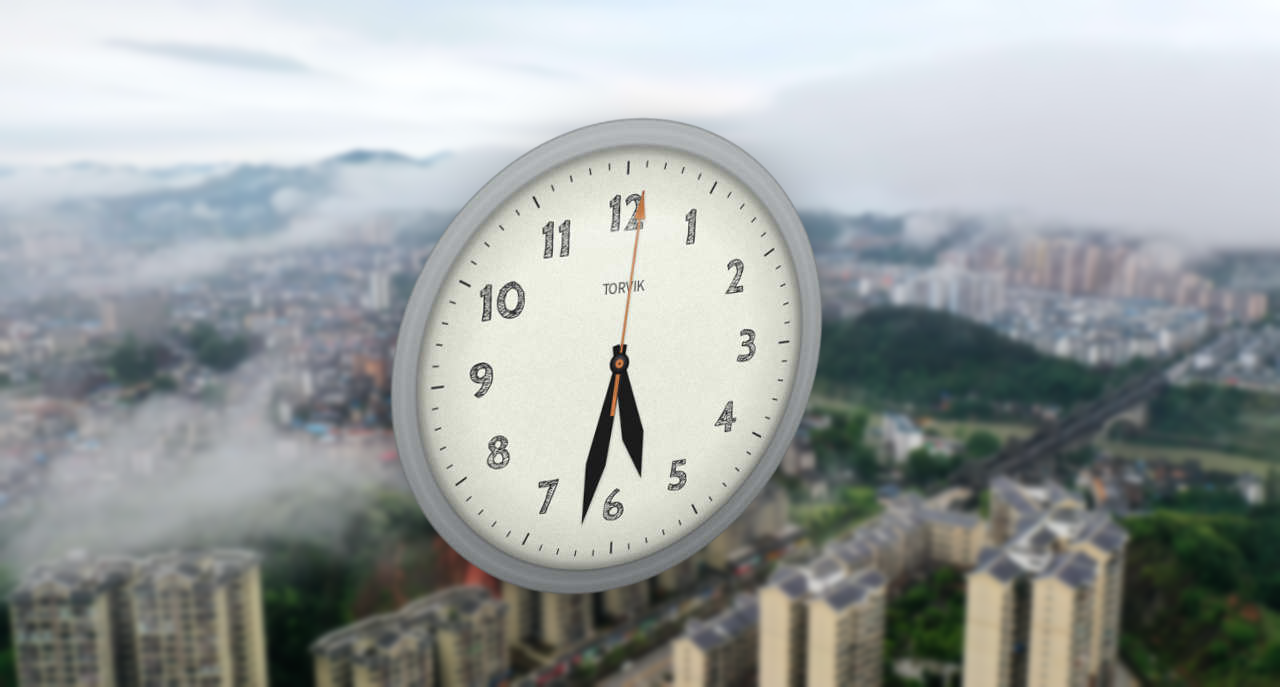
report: 5,32,01
